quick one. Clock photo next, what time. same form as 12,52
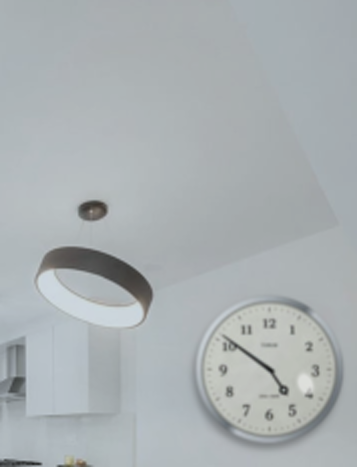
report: 4,51
